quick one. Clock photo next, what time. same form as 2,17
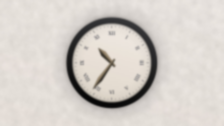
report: 10,36
